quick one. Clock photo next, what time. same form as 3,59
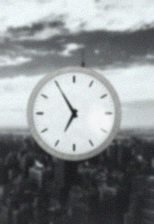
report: 6,55
